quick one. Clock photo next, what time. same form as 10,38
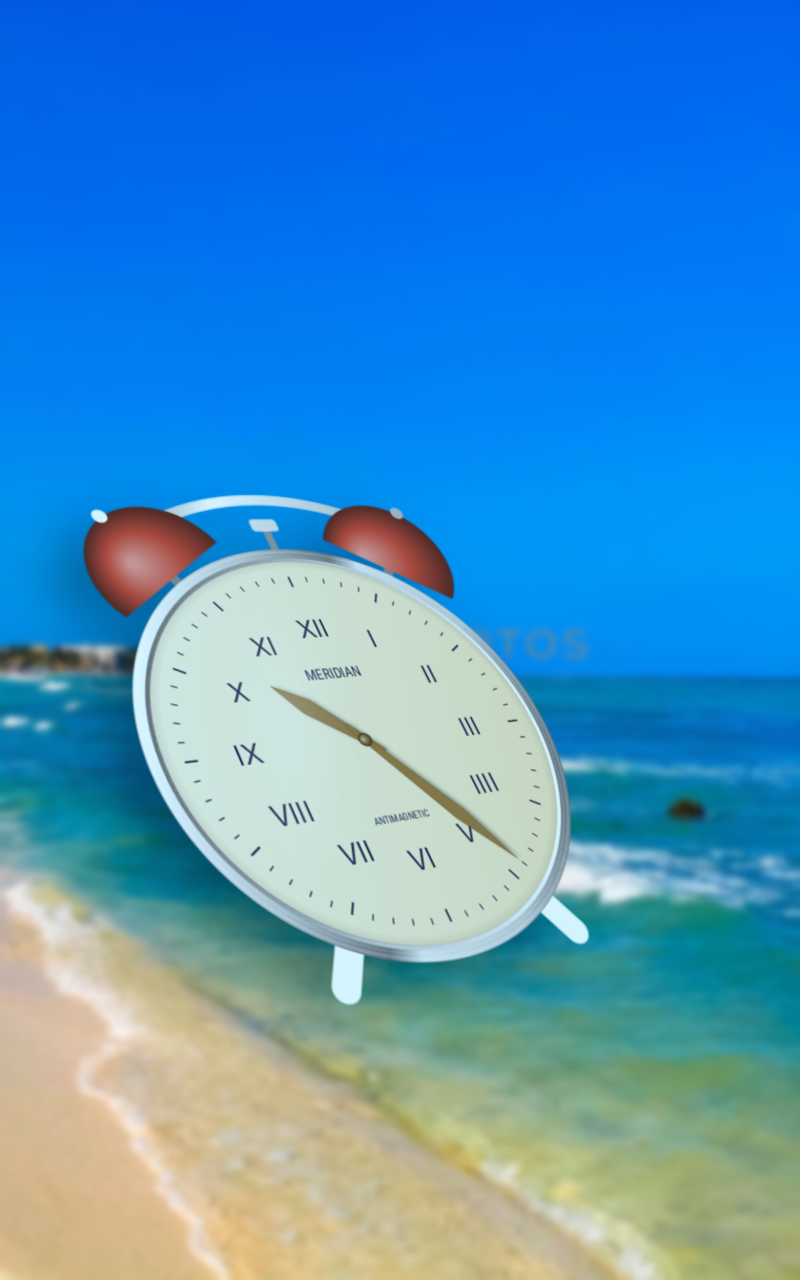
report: 10,24
